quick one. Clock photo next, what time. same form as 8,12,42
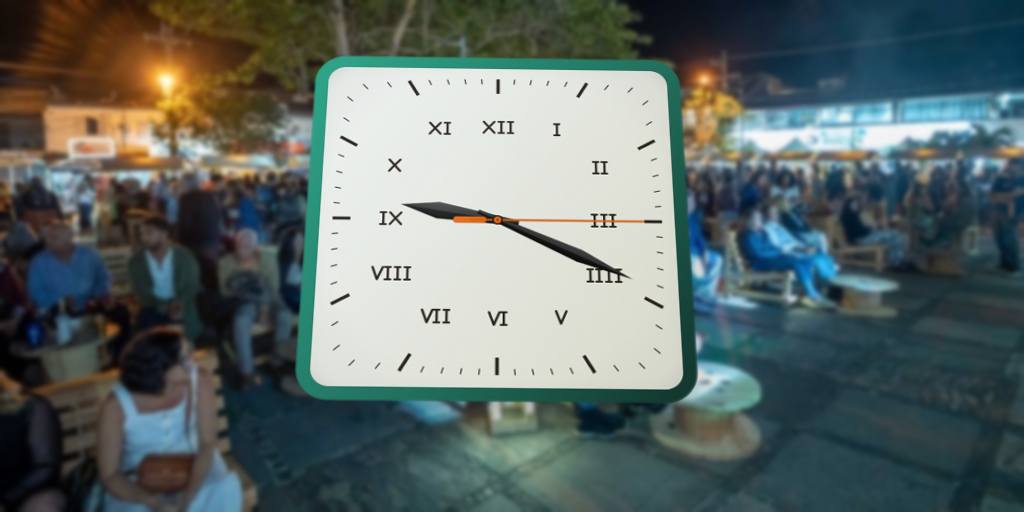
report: 9,19,15
